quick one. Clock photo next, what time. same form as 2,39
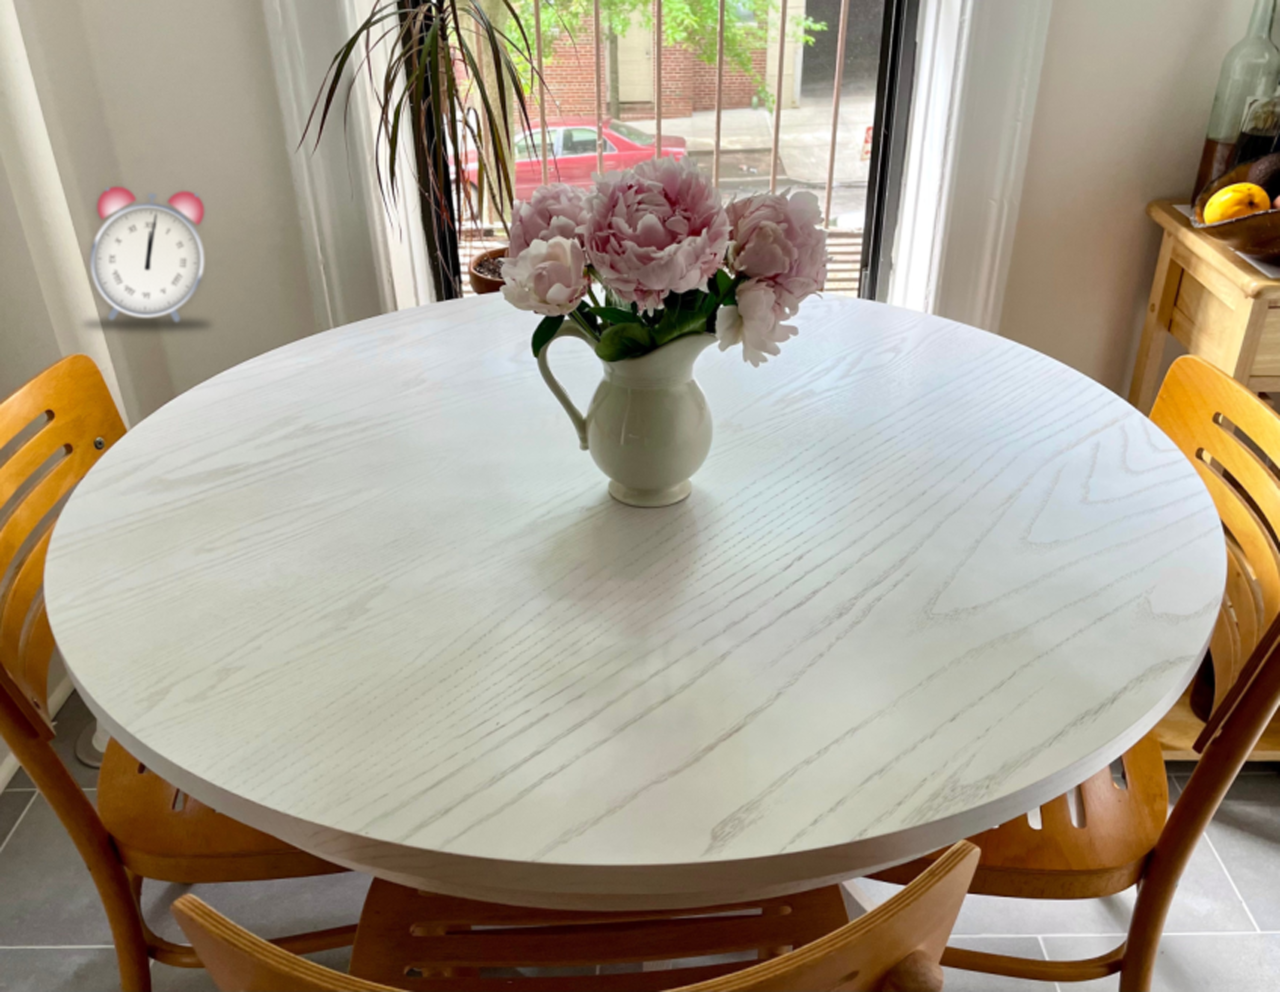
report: 12,01
